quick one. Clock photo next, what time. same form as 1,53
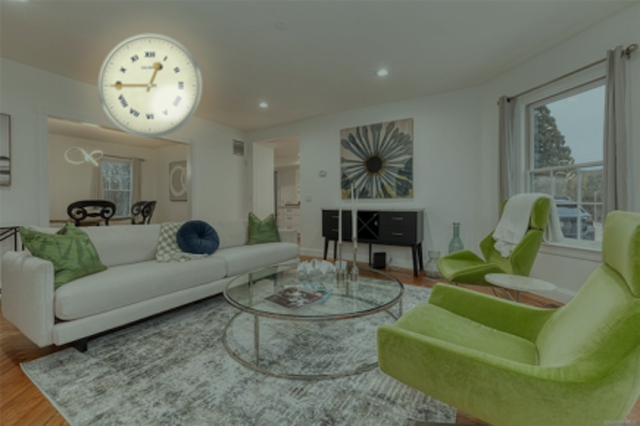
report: 12,45
